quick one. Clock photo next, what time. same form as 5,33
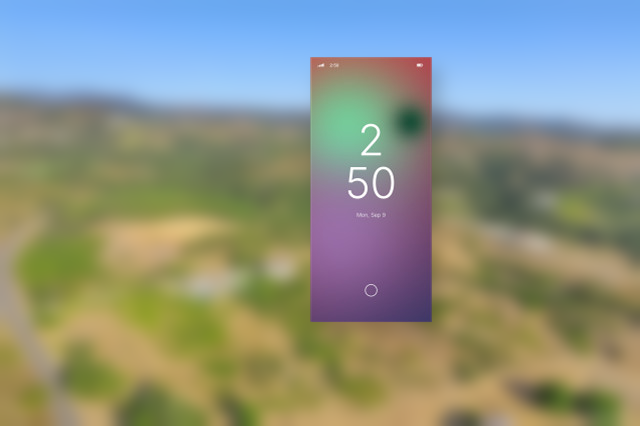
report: 2,50
